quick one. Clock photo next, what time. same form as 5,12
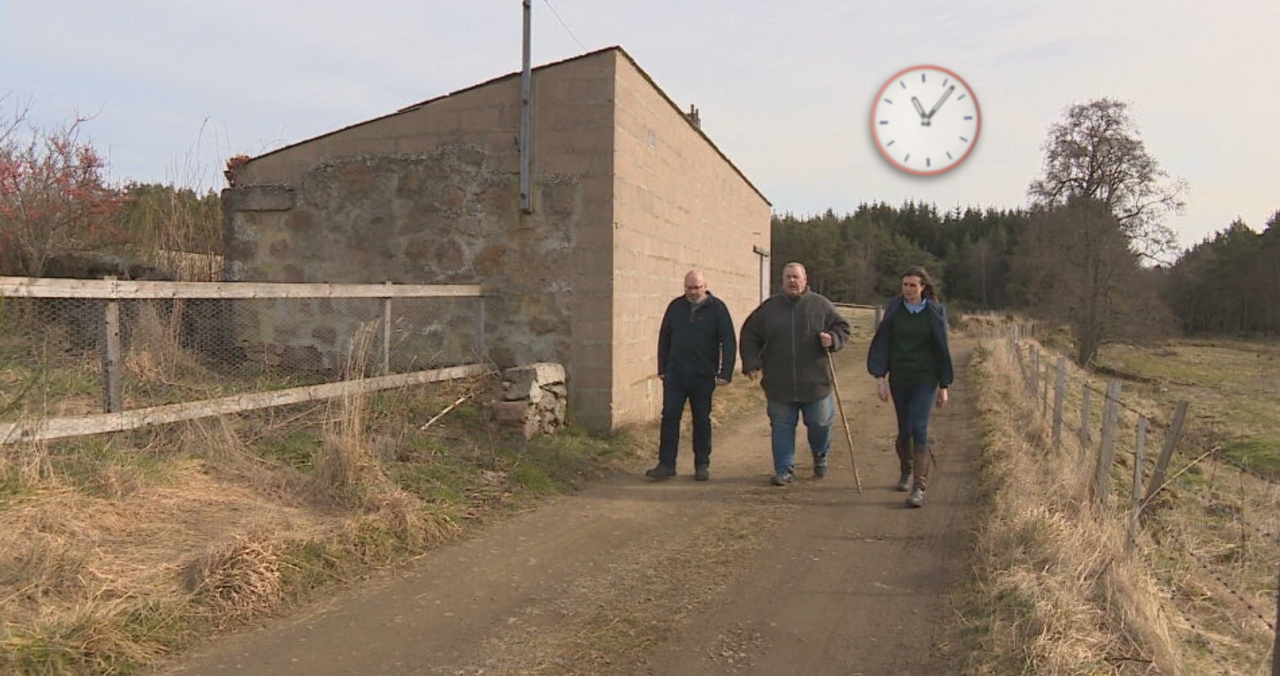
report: 11,07
